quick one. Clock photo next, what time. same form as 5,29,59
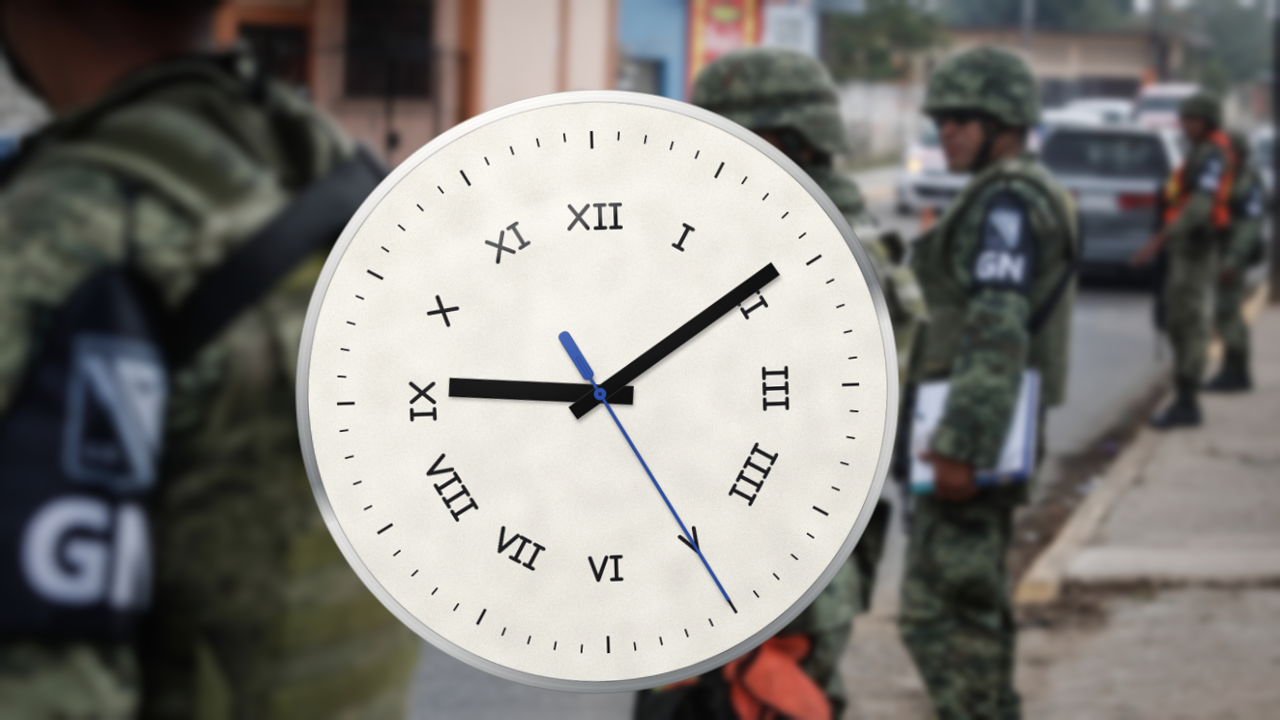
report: 9,09,25
